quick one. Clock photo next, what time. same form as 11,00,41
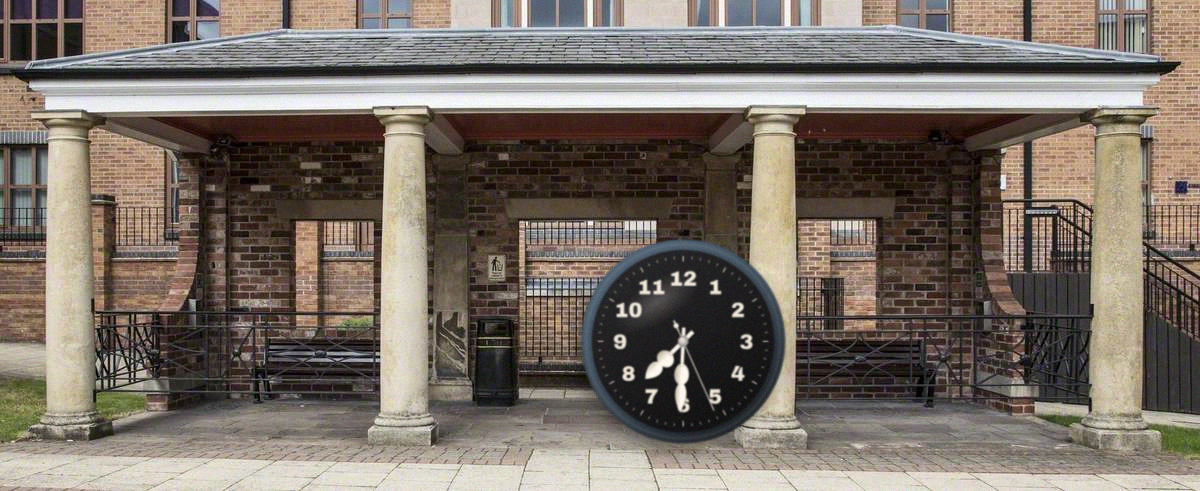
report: 7,30,26
